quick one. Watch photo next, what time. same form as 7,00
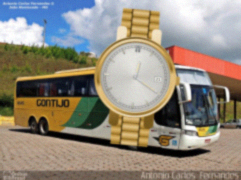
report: 12,20
